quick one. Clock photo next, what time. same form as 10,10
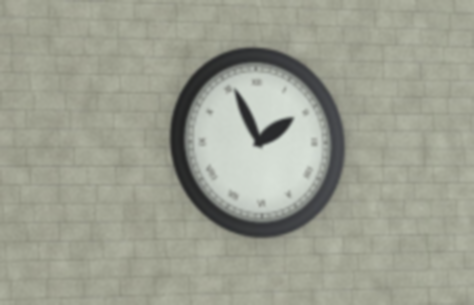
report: 1,56
